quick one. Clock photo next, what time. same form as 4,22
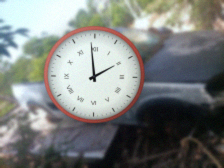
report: 1,59
